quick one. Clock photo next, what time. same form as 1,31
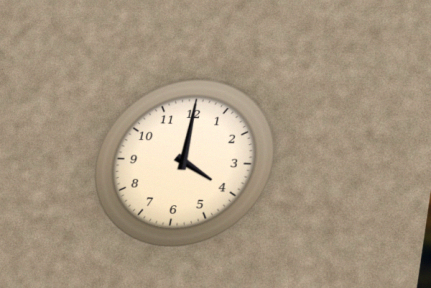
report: 4,00
